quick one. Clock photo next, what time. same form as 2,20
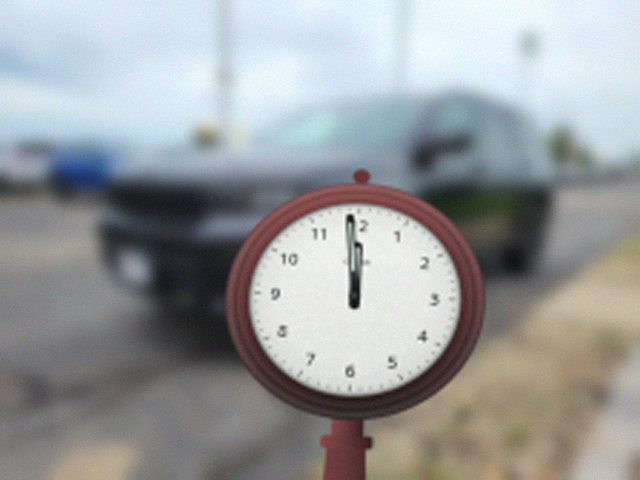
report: 11,59
